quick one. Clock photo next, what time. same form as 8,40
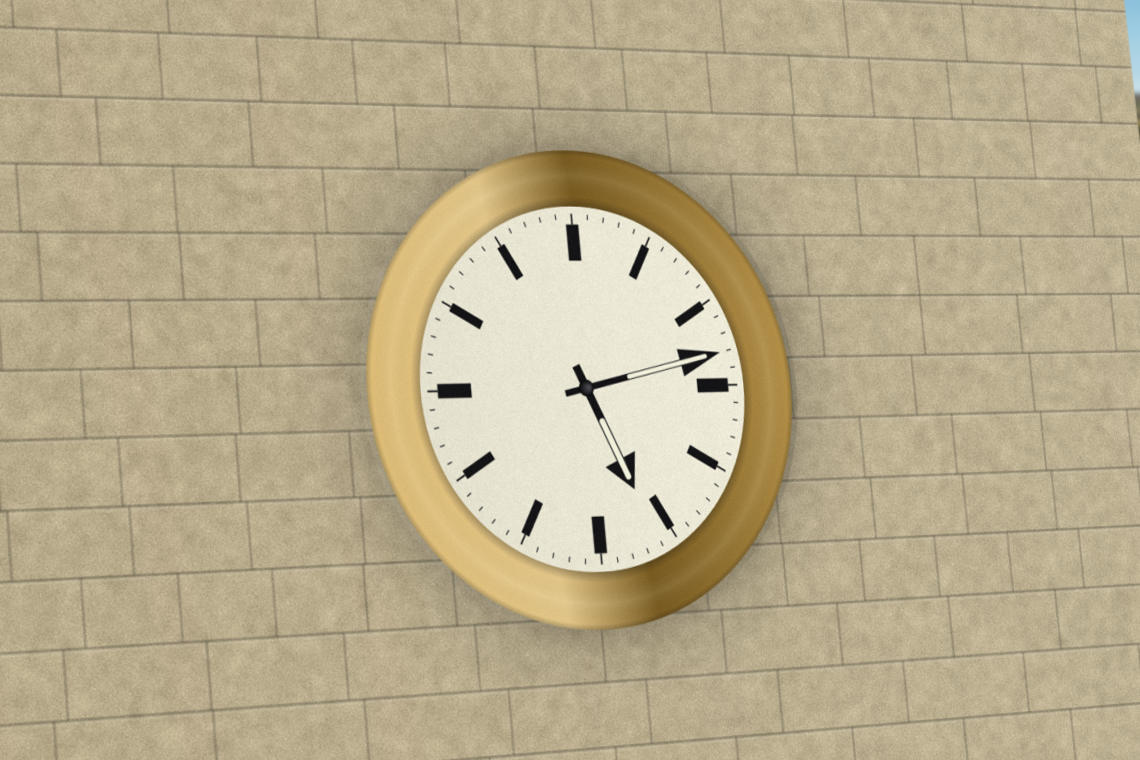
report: 5,13
